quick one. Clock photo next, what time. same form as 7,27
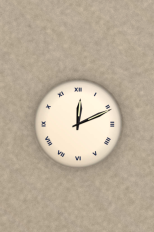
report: 12,11
